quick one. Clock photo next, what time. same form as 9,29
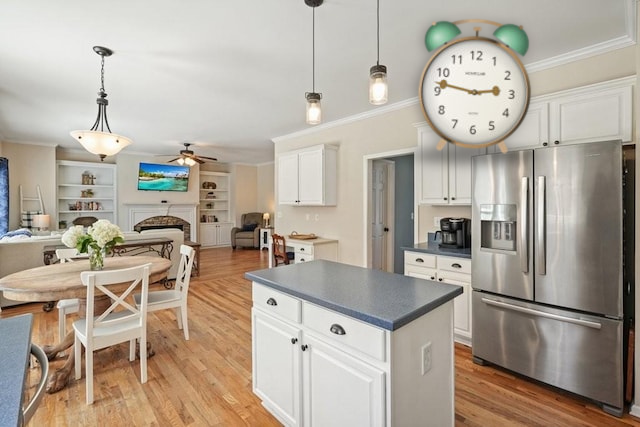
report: 2,47
